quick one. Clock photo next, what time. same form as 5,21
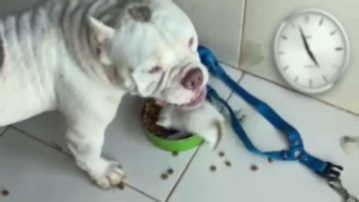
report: 4,57
